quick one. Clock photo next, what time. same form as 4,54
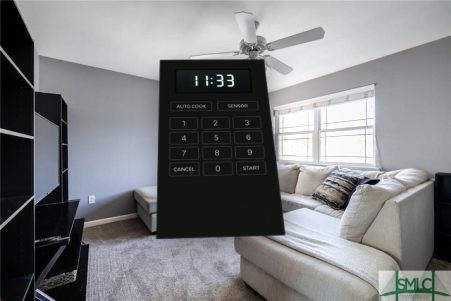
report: 11,33
